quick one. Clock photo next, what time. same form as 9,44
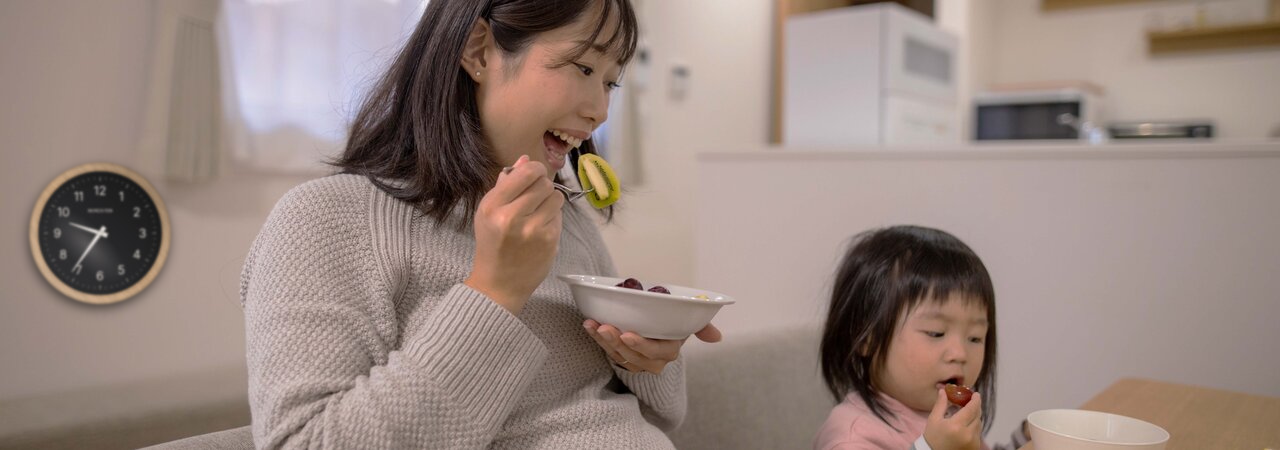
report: 9,36
